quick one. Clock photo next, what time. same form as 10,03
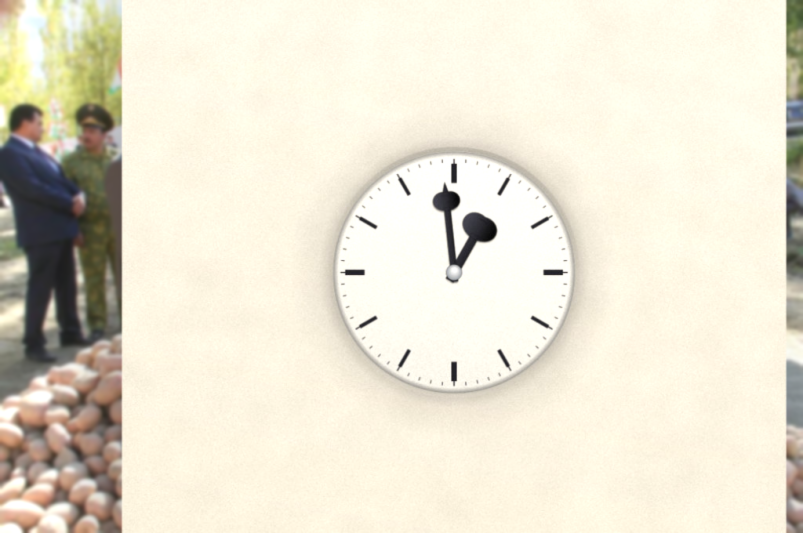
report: 12,59
